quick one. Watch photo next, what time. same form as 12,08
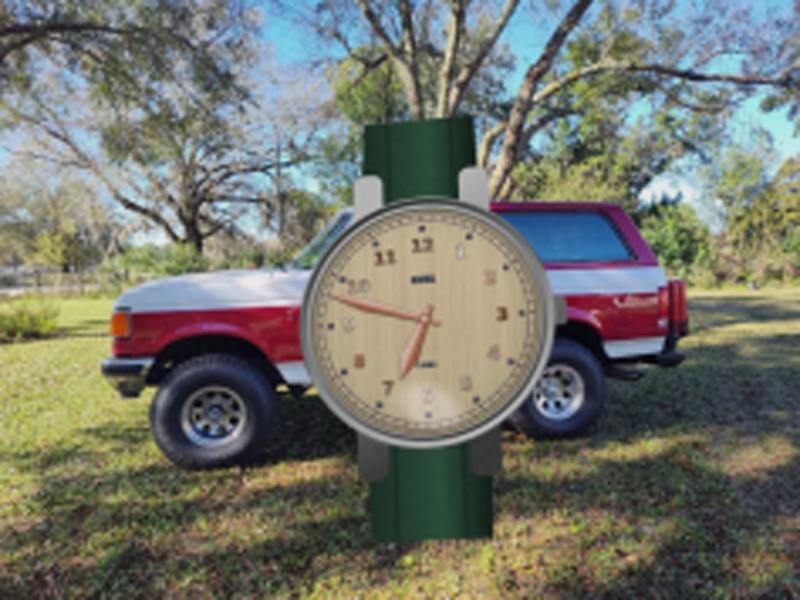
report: 6,48
